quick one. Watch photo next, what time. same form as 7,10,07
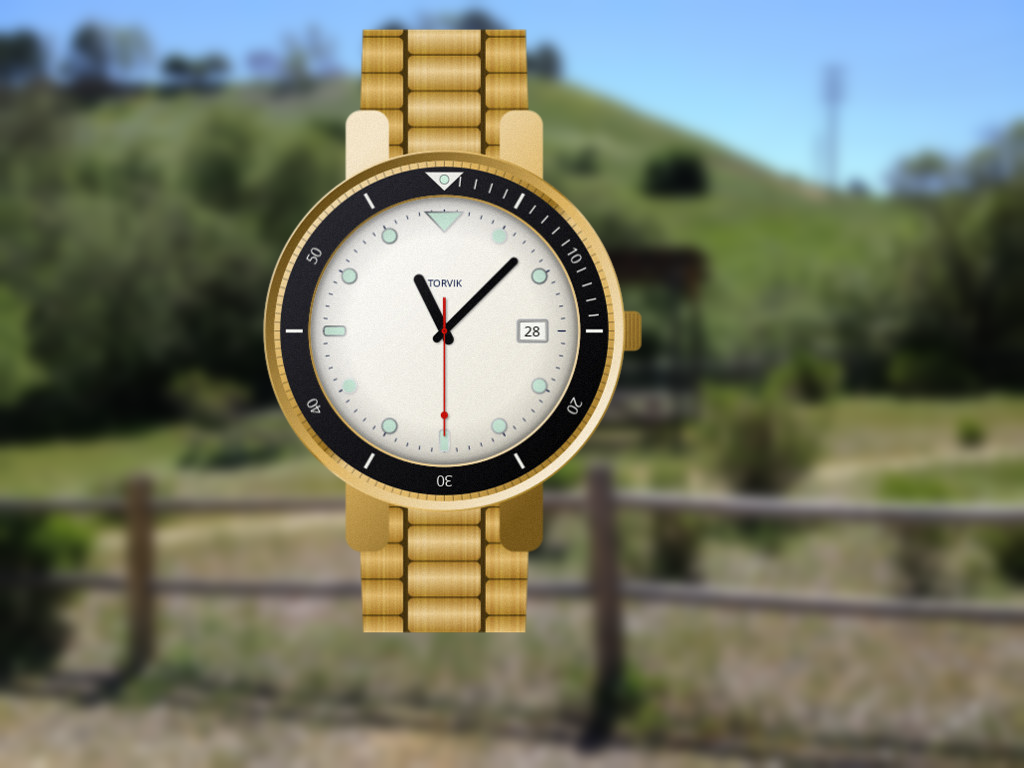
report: 11,07,30
